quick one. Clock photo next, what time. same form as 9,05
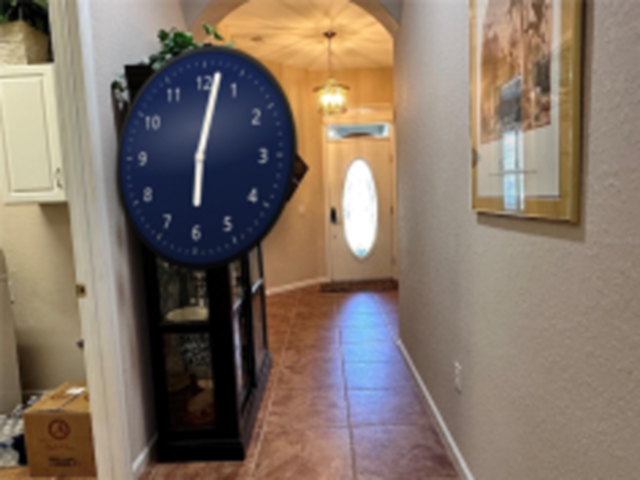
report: 6,02
